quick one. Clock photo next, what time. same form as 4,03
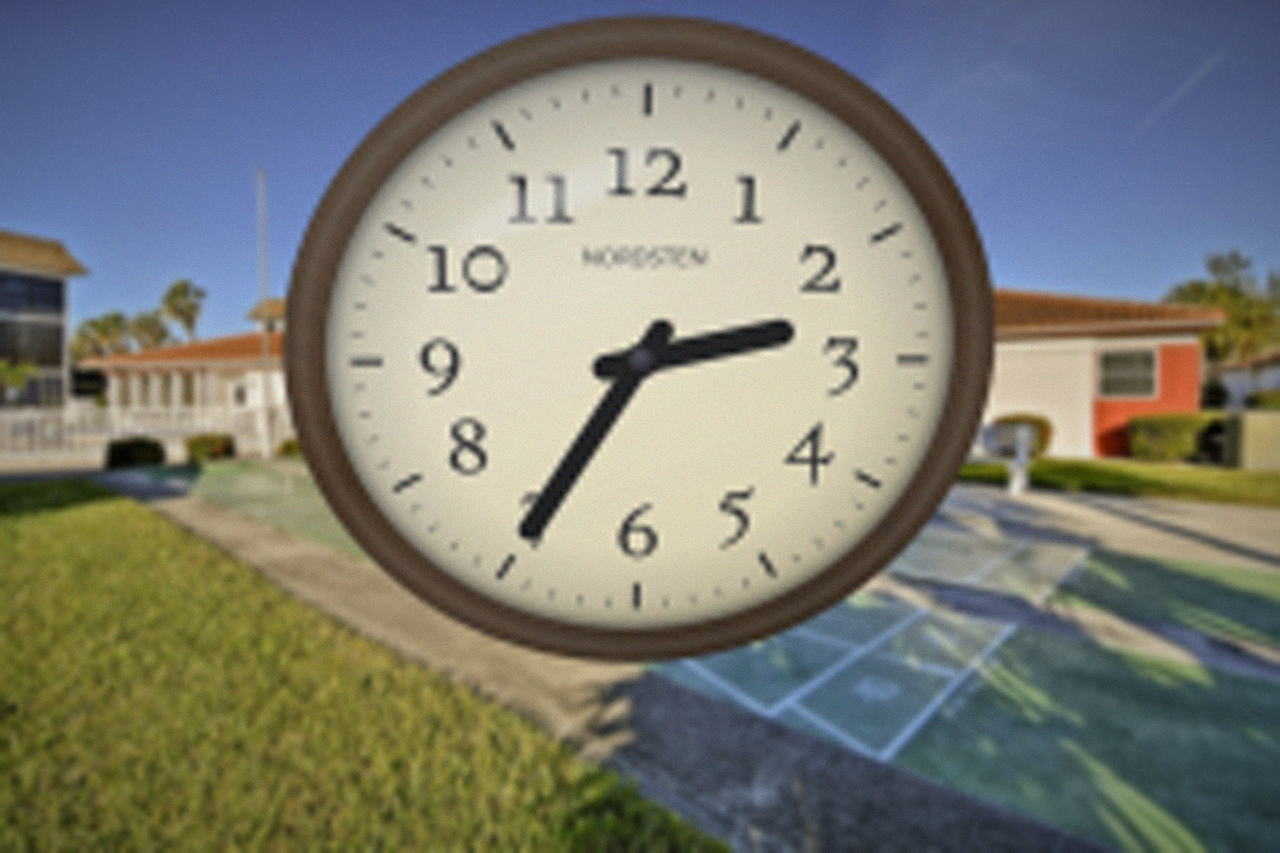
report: 2,35
